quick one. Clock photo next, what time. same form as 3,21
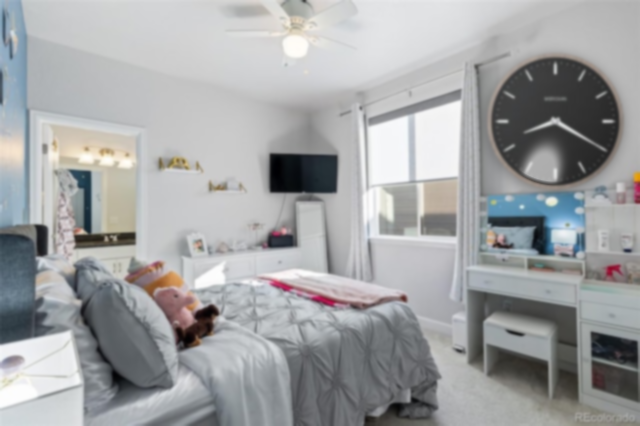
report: 8,20
